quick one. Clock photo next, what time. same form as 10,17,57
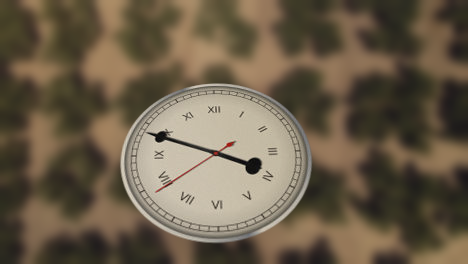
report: 3,48,39
